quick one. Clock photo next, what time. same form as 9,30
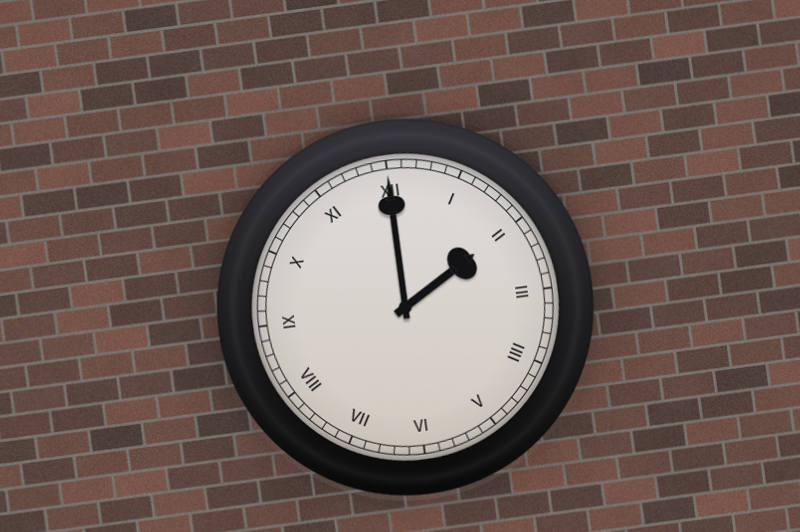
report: 2,00
